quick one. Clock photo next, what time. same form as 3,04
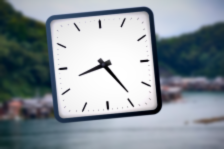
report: 8,24
